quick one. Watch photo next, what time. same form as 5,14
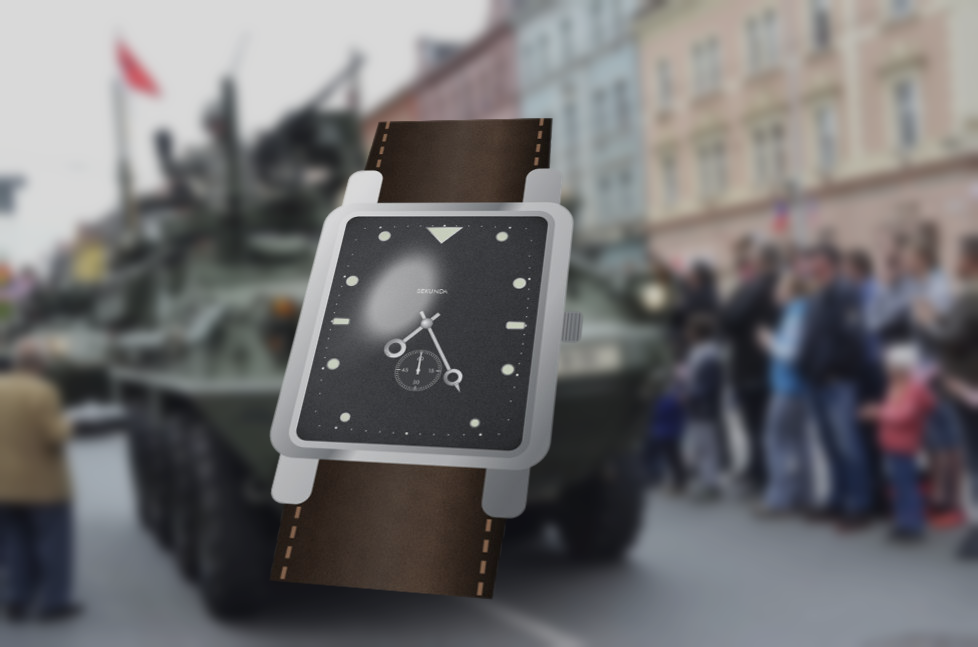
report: 7,25
